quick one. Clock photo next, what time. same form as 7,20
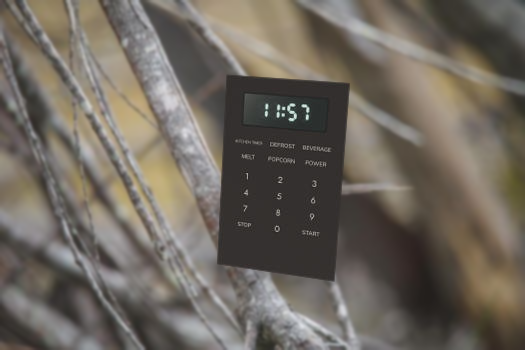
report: 11,57
